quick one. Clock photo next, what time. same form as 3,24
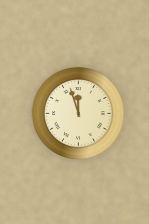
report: 11,57
